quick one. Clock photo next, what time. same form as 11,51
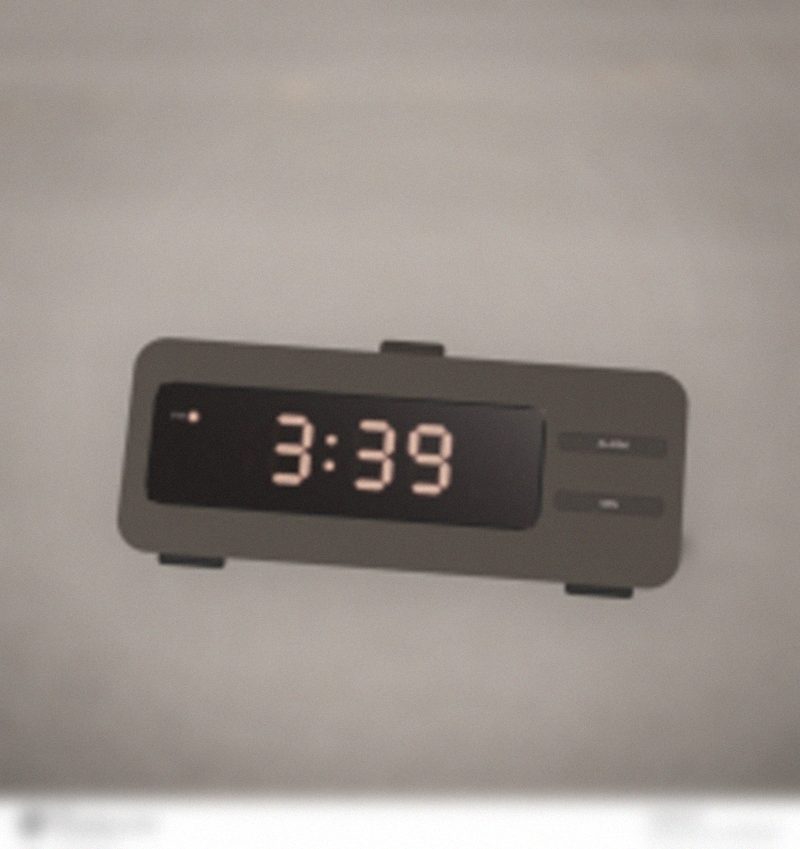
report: 3,39
